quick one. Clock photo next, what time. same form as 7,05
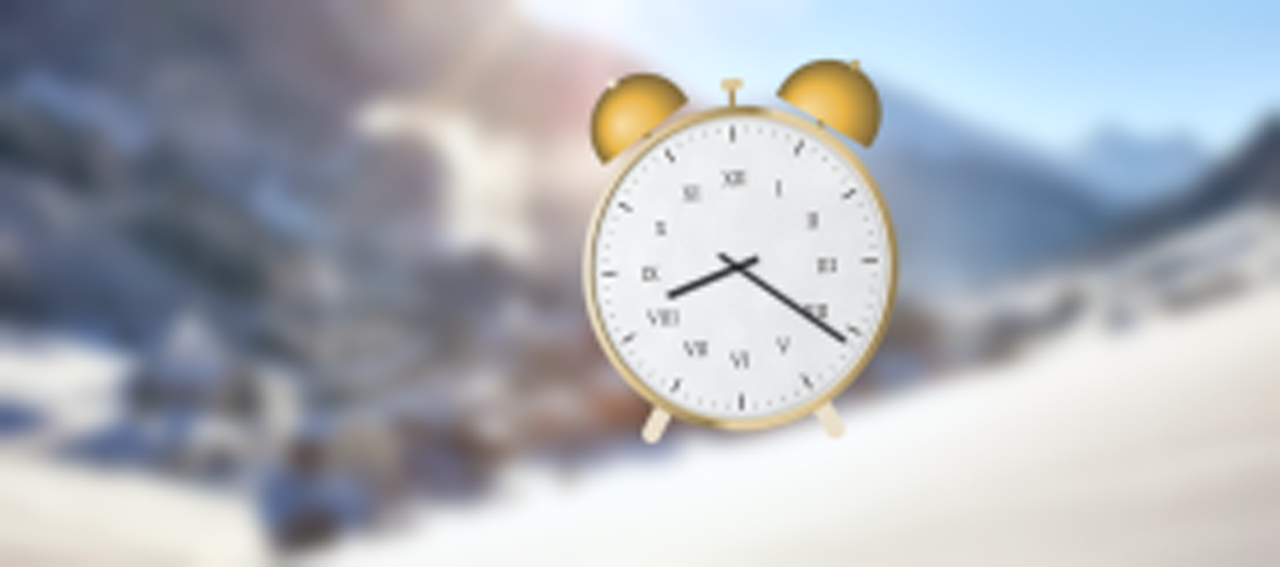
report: 8,21
